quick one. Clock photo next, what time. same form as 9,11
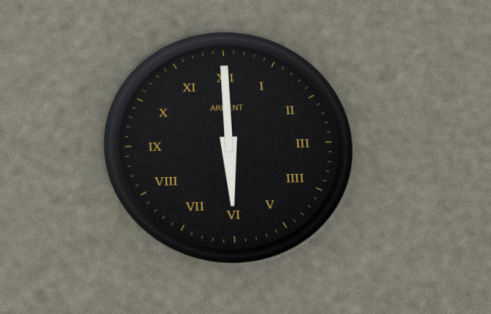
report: 6,00
